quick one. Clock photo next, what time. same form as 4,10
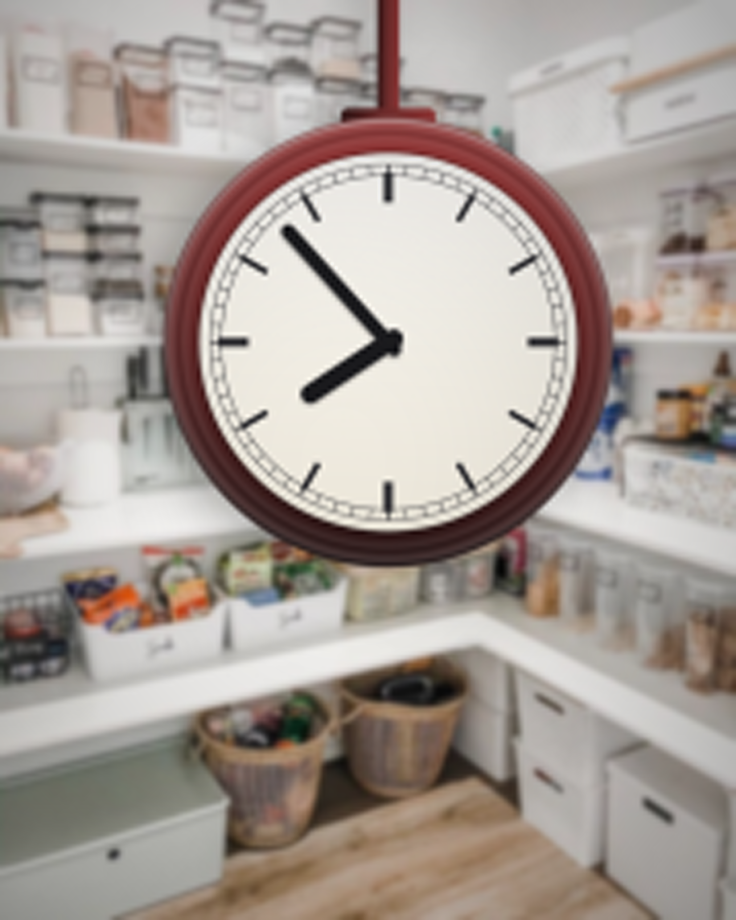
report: 7,53
